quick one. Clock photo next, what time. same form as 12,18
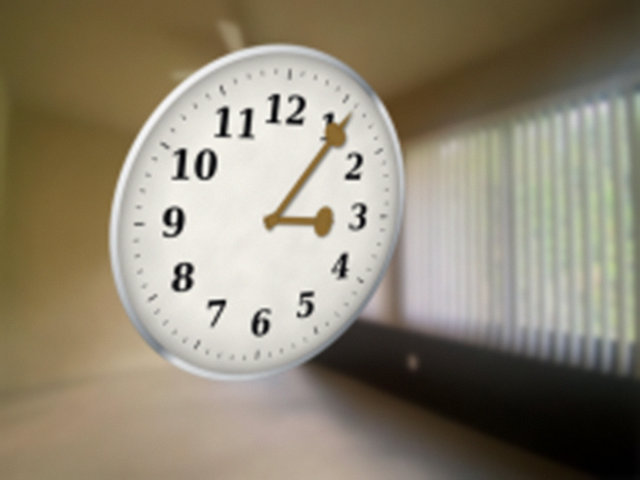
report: 3,06
